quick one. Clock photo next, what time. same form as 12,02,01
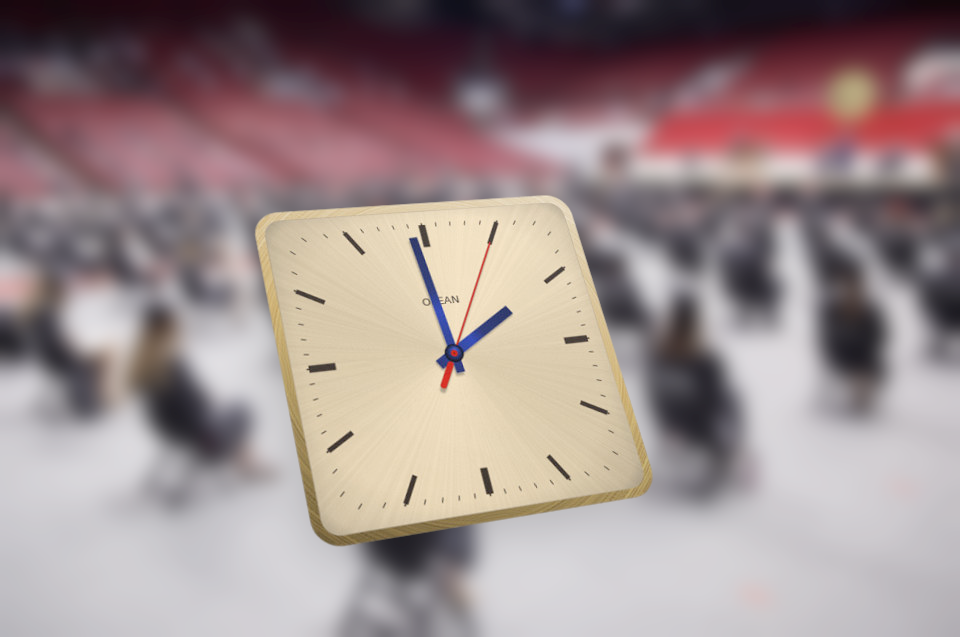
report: 1,59,05
